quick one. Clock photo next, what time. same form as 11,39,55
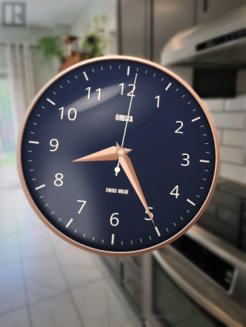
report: 8,25,01
